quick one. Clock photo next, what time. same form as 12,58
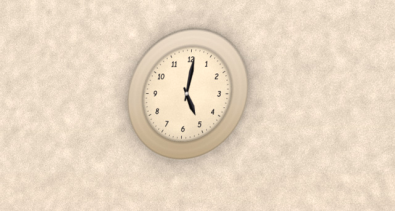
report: 5,01
